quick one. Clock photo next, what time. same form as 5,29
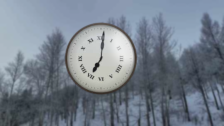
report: 7,01
